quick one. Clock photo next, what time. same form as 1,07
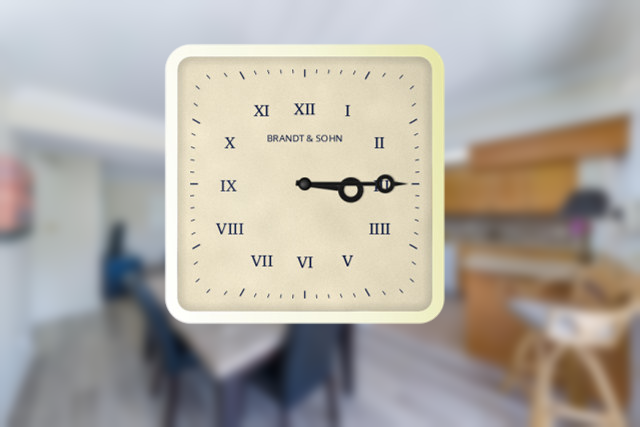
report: 3,15
